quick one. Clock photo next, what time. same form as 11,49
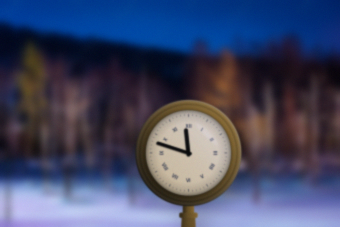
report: 11,48
